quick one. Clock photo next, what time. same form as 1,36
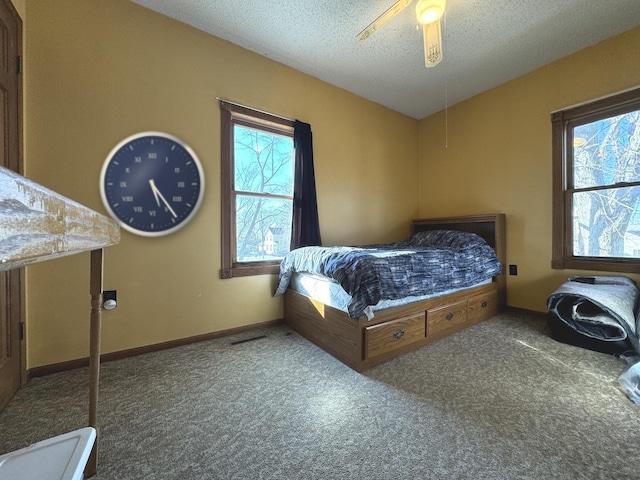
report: 5,24
